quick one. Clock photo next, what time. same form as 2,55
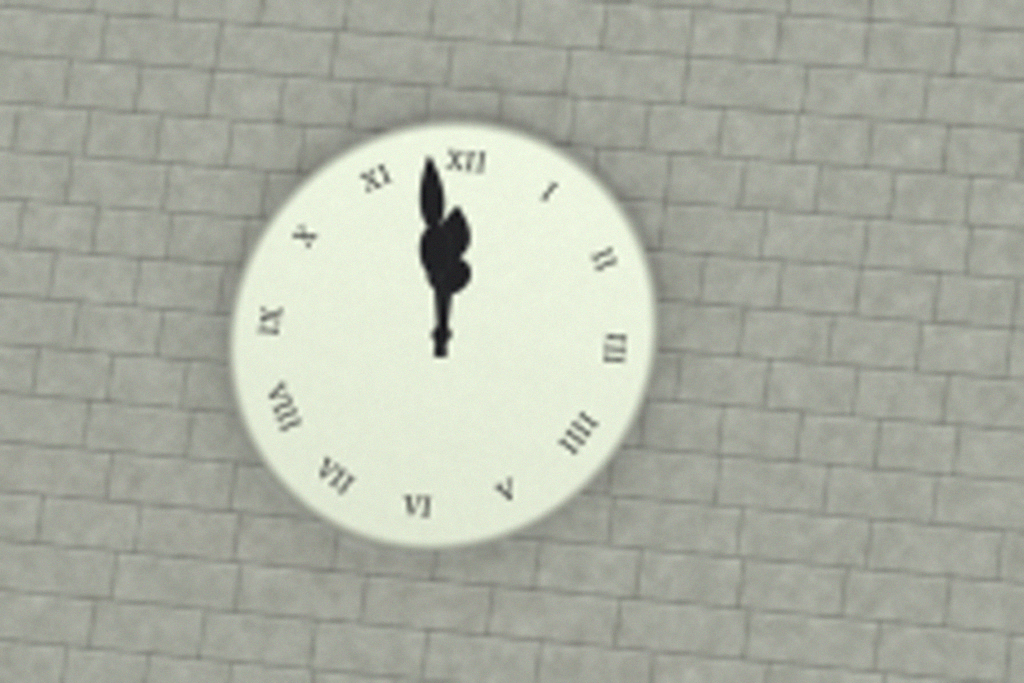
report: 11,58
